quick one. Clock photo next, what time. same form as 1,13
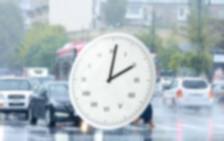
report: 2,01
